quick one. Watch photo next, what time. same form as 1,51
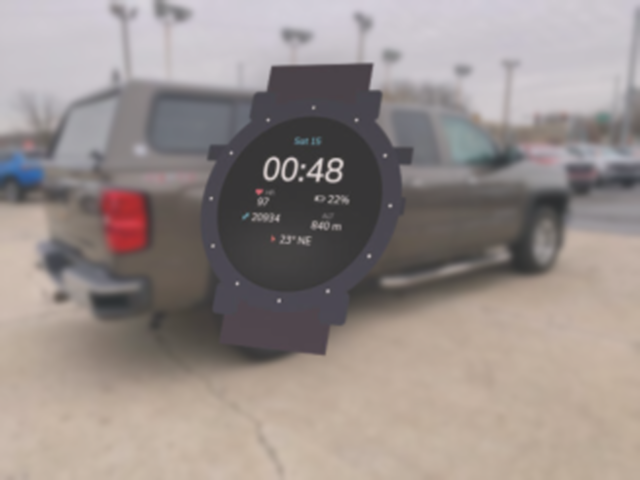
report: 0,48
